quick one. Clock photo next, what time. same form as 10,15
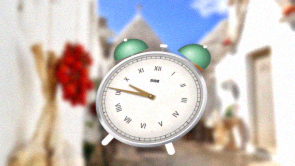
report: 9,46
